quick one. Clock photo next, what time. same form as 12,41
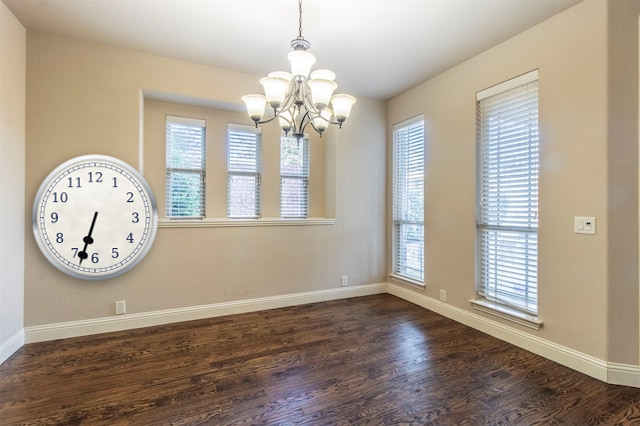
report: 6,33
